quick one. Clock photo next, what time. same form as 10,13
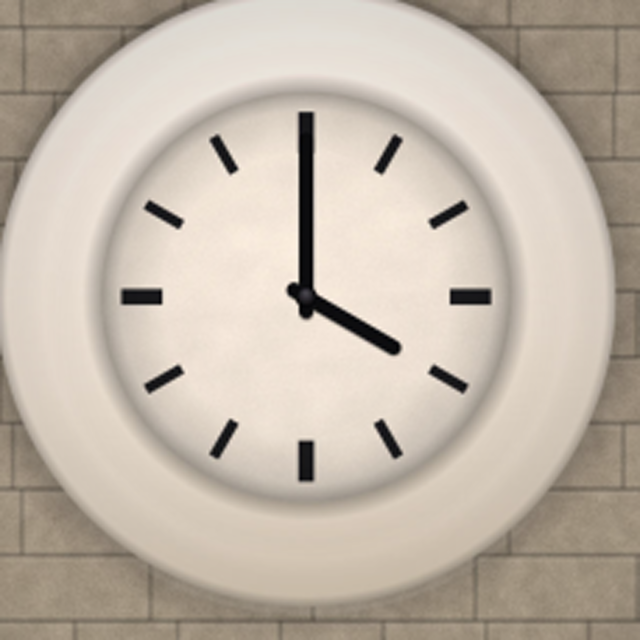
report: 4,00
